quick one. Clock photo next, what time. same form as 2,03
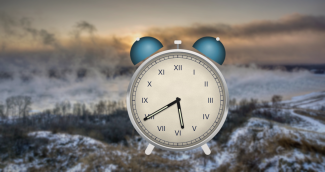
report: 5,40
